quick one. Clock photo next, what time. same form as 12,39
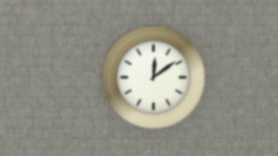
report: 12,09
